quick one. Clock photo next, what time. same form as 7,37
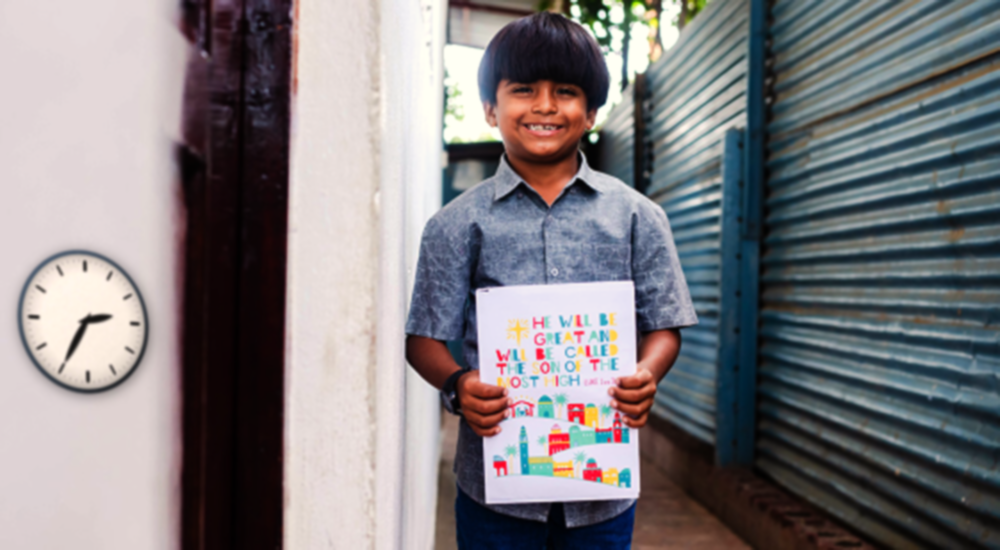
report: 2,35
